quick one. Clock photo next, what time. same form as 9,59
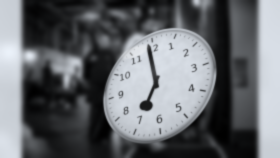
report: 6,59
